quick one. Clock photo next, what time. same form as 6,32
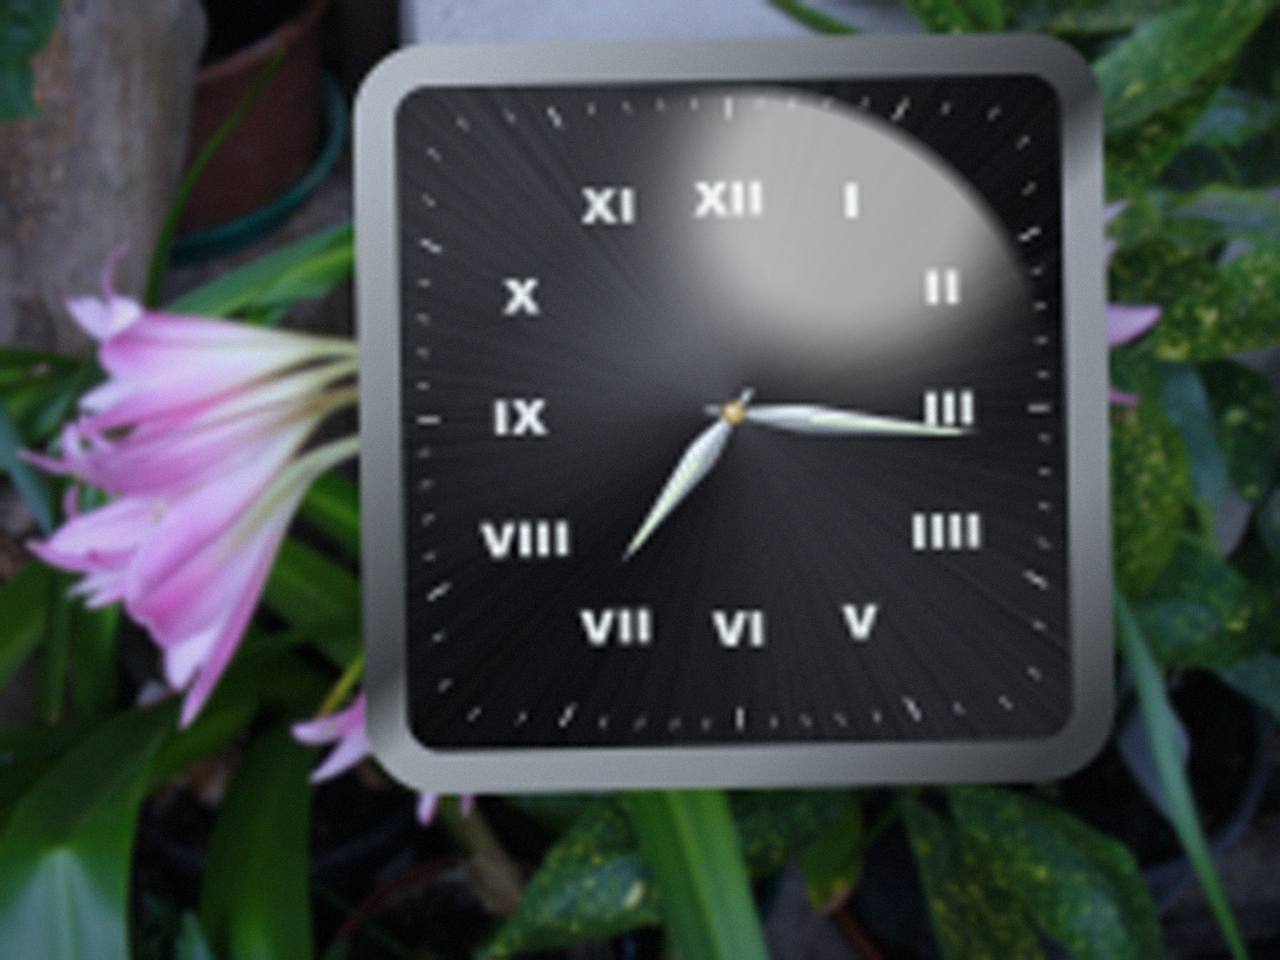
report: 7,16
